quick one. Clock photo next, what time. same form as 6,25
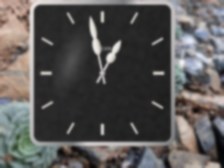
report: 12,58
